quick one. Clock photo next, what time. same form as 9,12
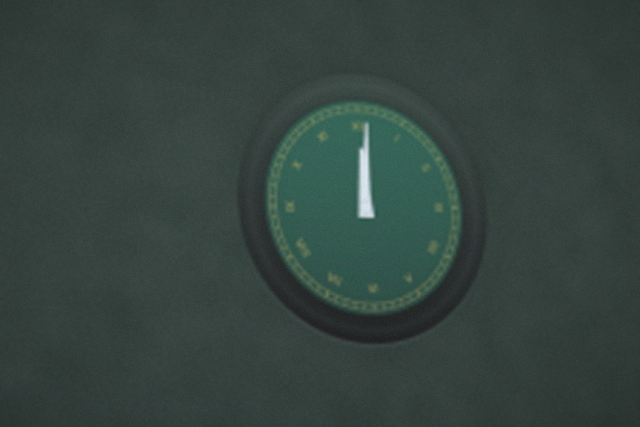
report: 12,01
